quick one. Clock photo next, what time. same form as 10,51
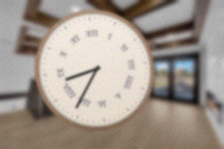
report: 8,36
